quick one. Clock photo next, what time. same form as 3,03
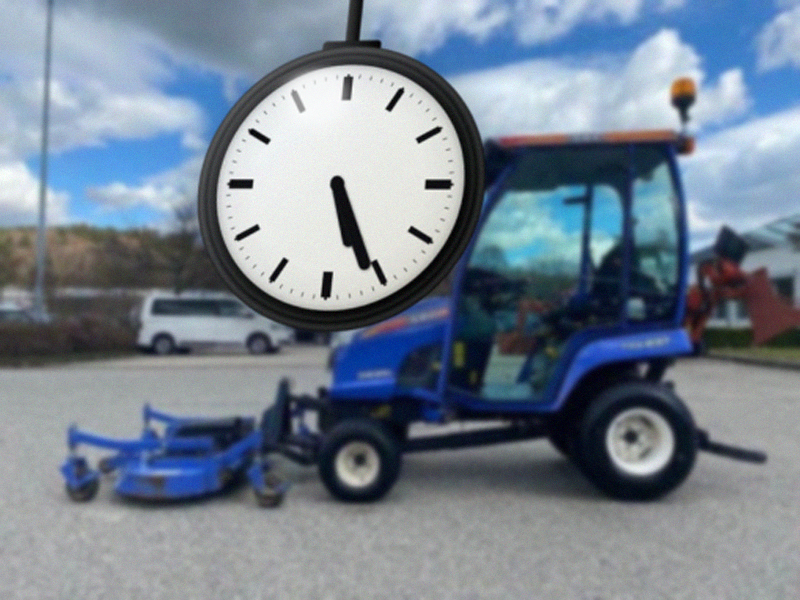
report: 5,26
